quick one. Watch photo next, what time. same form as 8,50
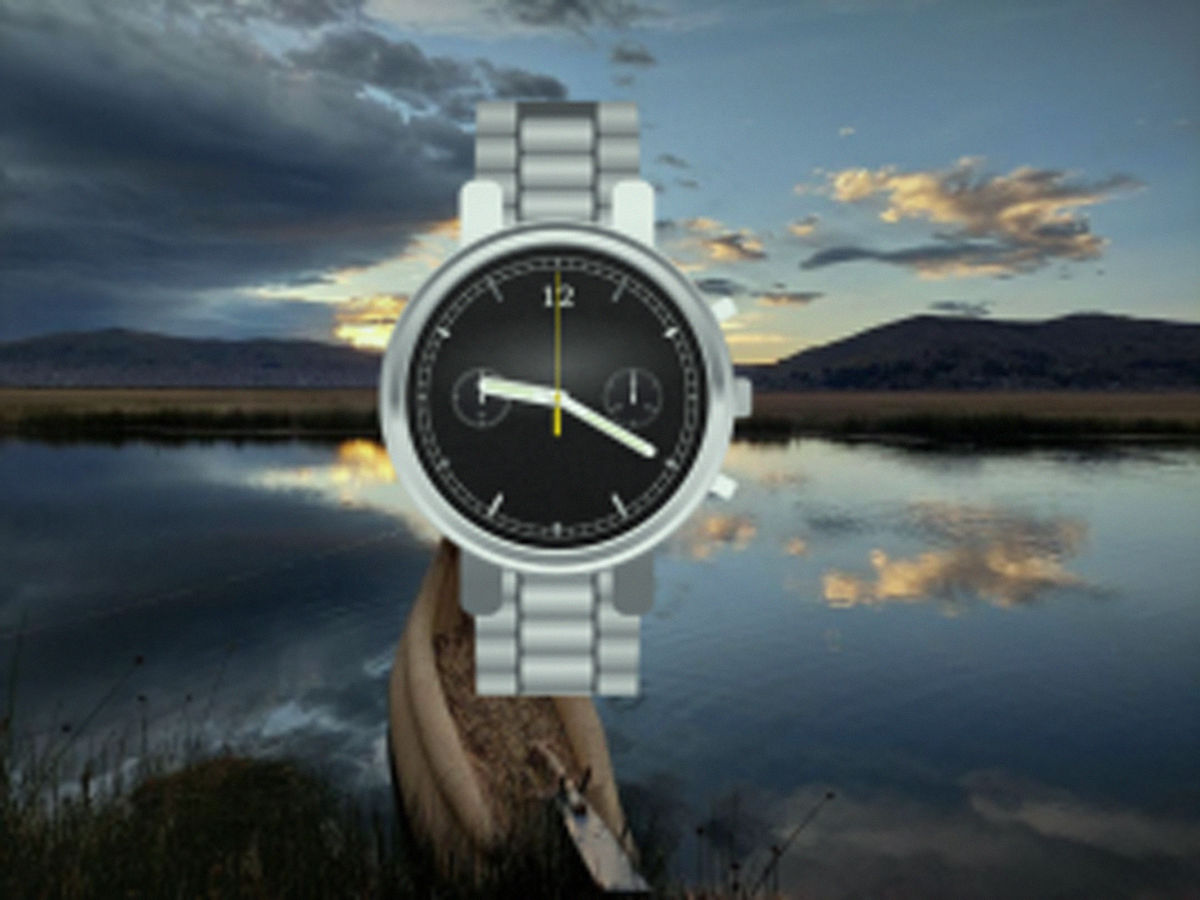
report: 9,20
